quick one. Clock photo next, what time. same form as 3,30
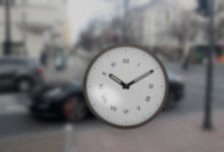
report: 10,10
